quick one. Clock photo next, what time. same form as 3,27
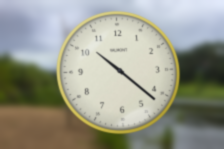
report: 10,22
